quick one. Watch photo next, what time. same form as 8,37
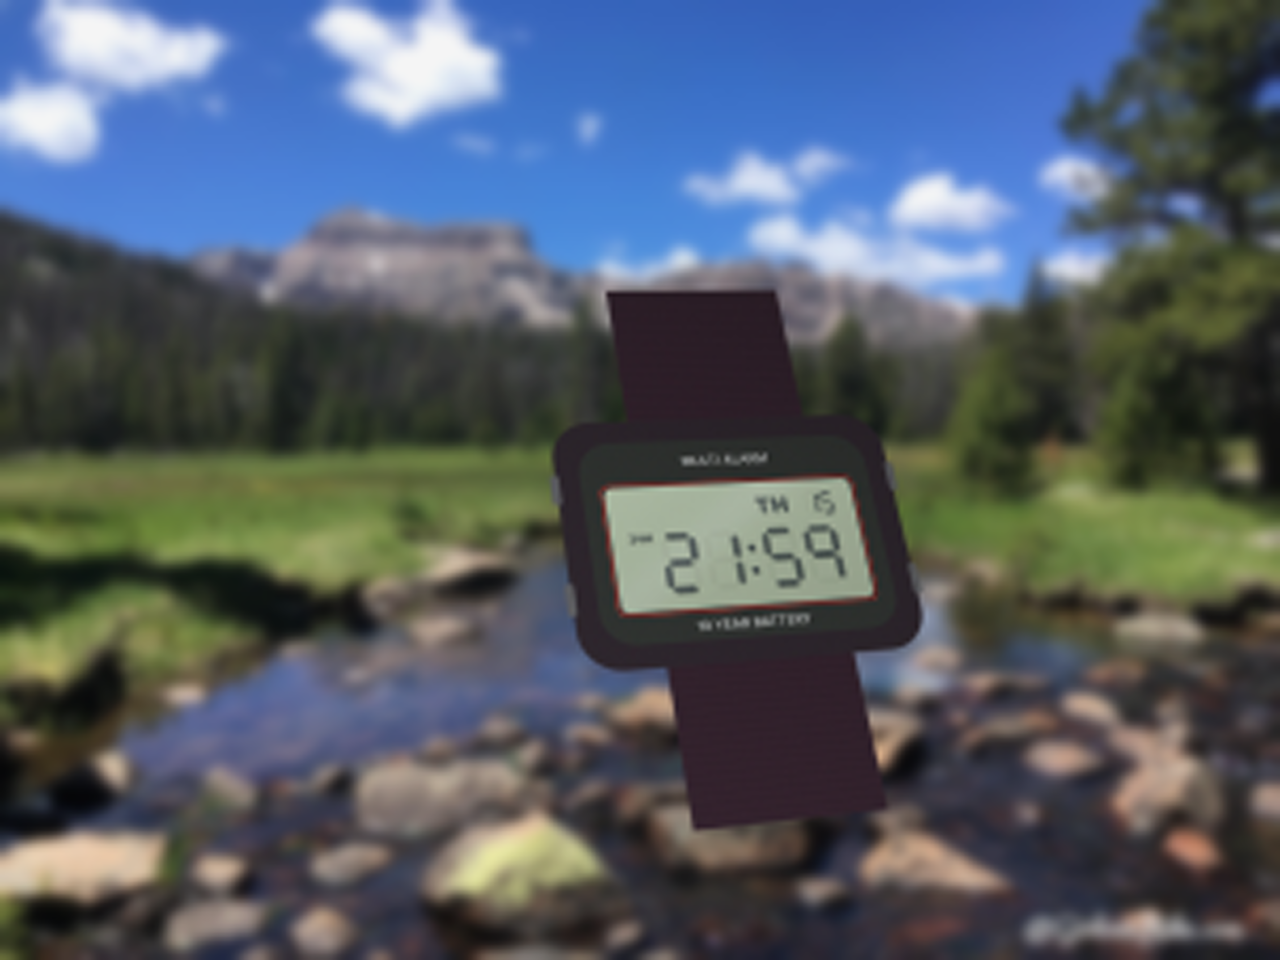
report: 21,59
